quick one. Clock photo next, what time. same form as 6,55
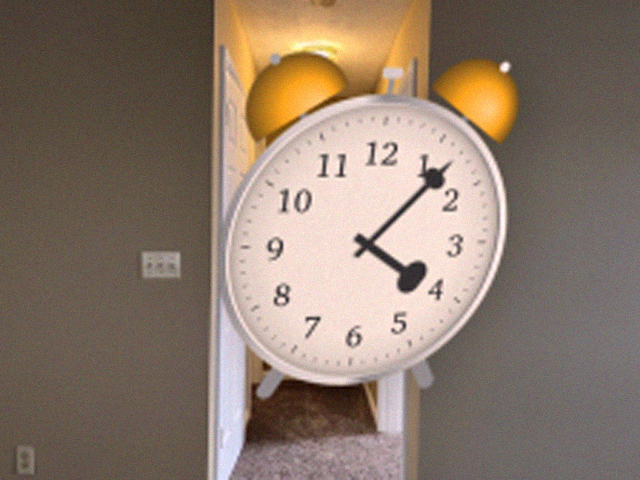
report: 4,07
